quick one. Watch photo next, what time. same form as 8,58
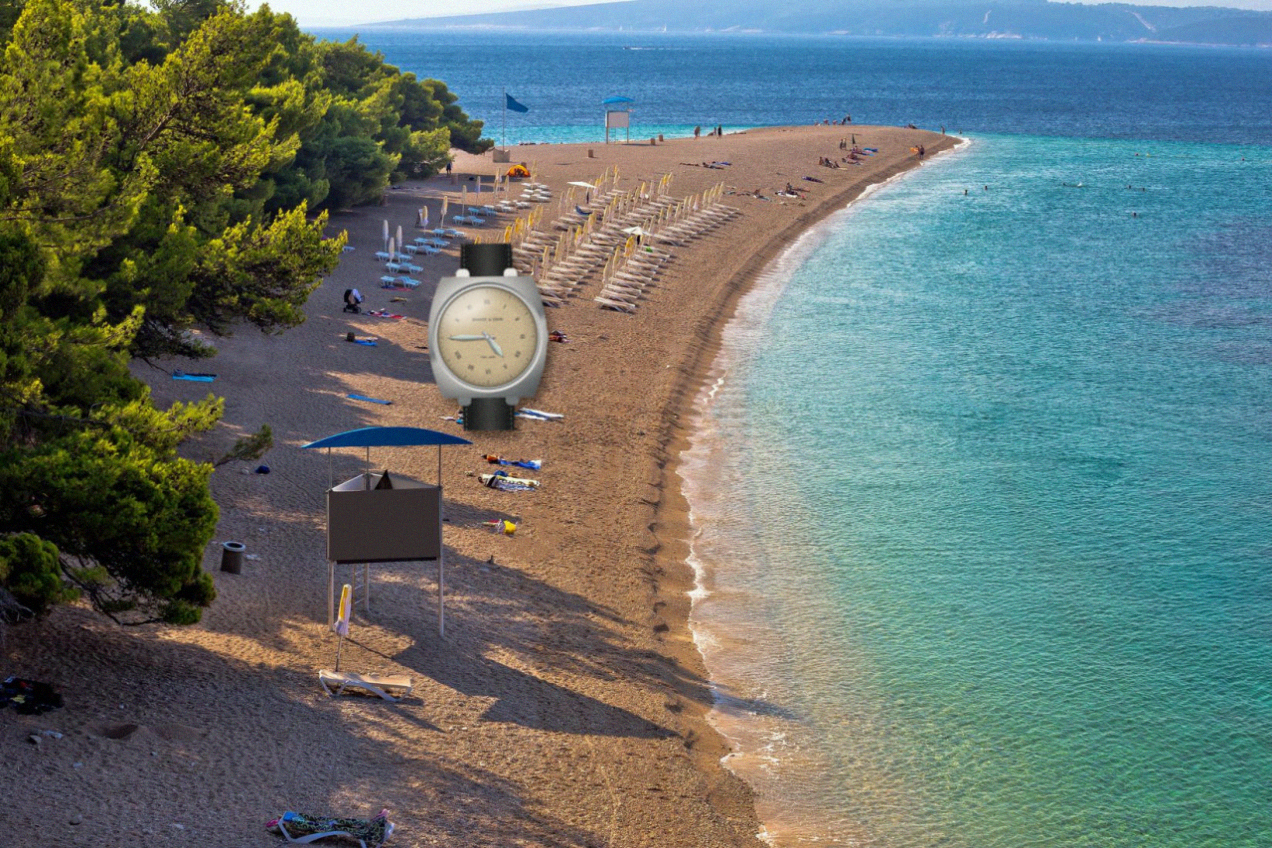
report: 4,45
